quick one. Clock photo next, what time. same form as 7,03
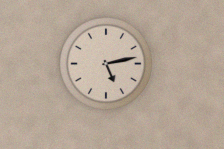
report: 5,13
